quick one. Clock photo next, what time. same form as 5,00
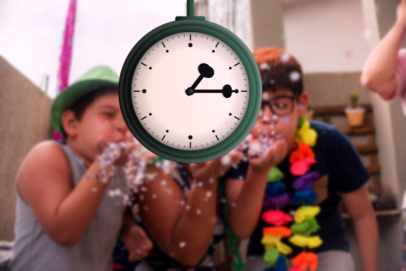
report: 1,15
